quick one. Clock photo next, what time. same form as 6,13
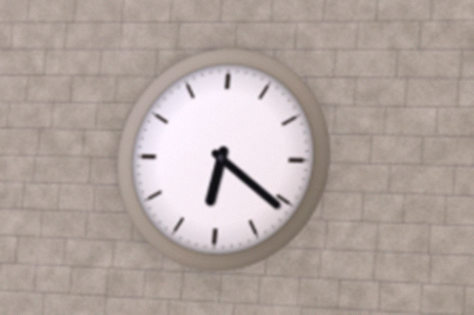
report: 6,21
